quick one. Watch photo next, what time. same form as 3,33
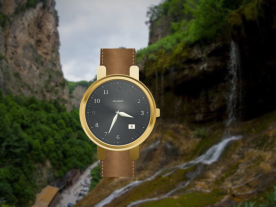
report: 3,34
